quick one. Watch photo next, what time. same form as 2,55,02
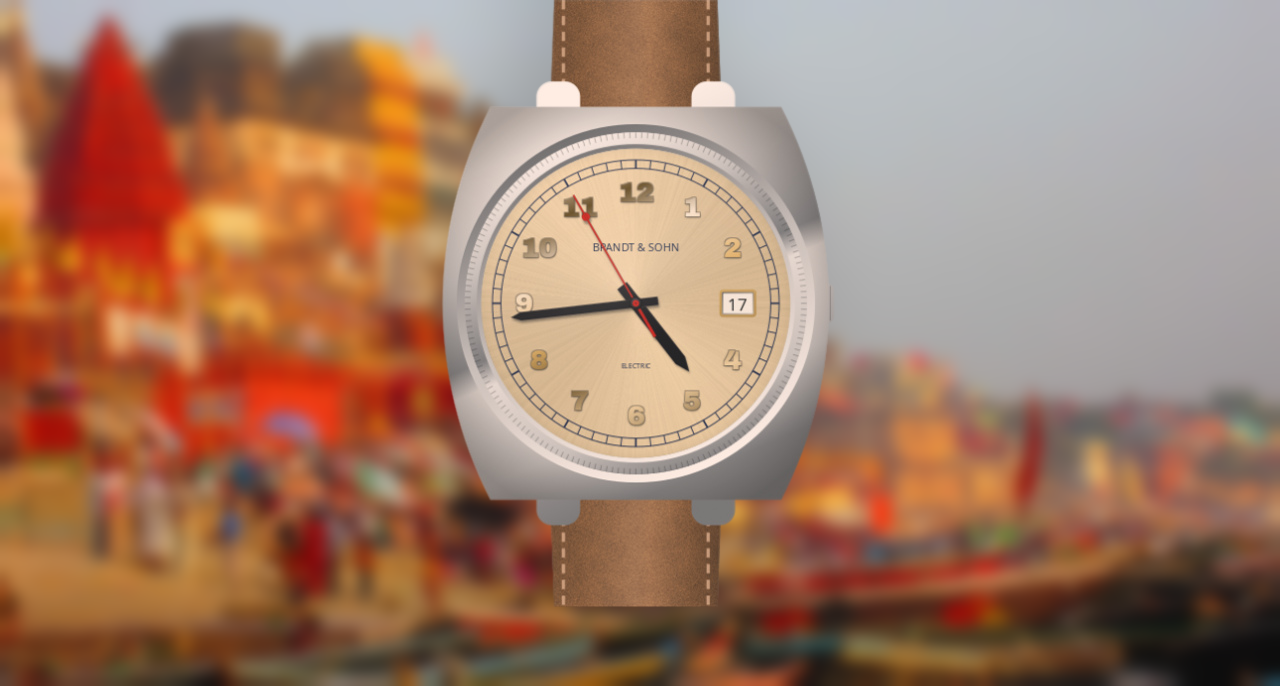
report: 4,43,55
